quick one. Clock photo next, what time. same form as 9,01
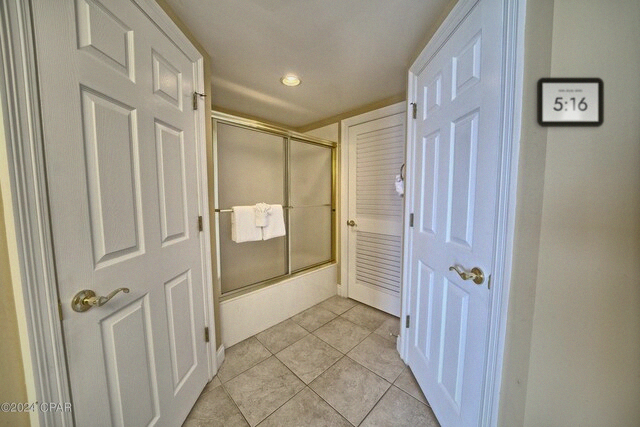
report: 5,16
